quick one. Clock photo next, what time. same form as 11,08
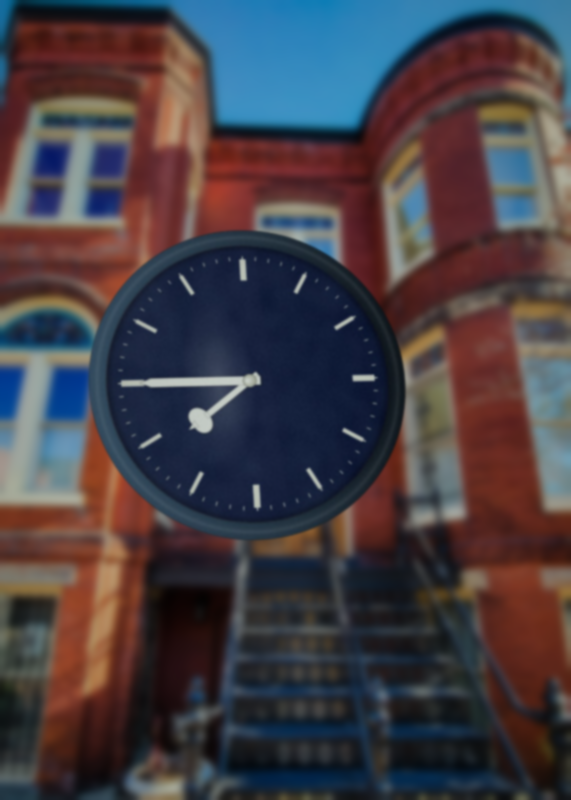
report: 7,45
